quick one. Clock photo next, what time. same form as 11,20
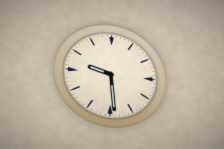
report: 9,29
